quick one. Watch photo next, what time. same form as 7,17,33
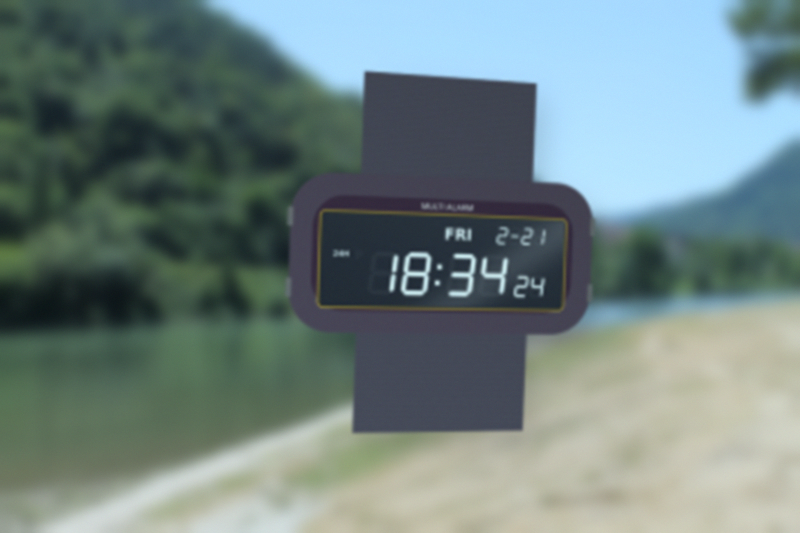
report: 18,34,24
